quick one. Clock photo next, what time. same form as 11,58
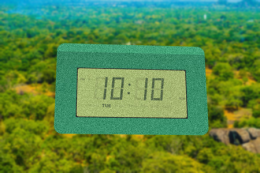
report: 10,10
